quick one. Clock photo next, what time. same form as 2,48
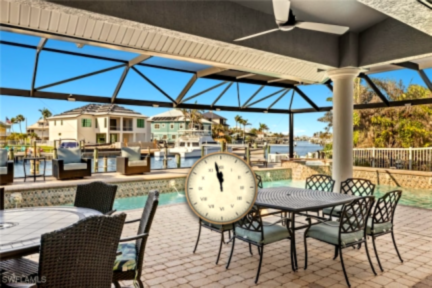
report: 11,58
